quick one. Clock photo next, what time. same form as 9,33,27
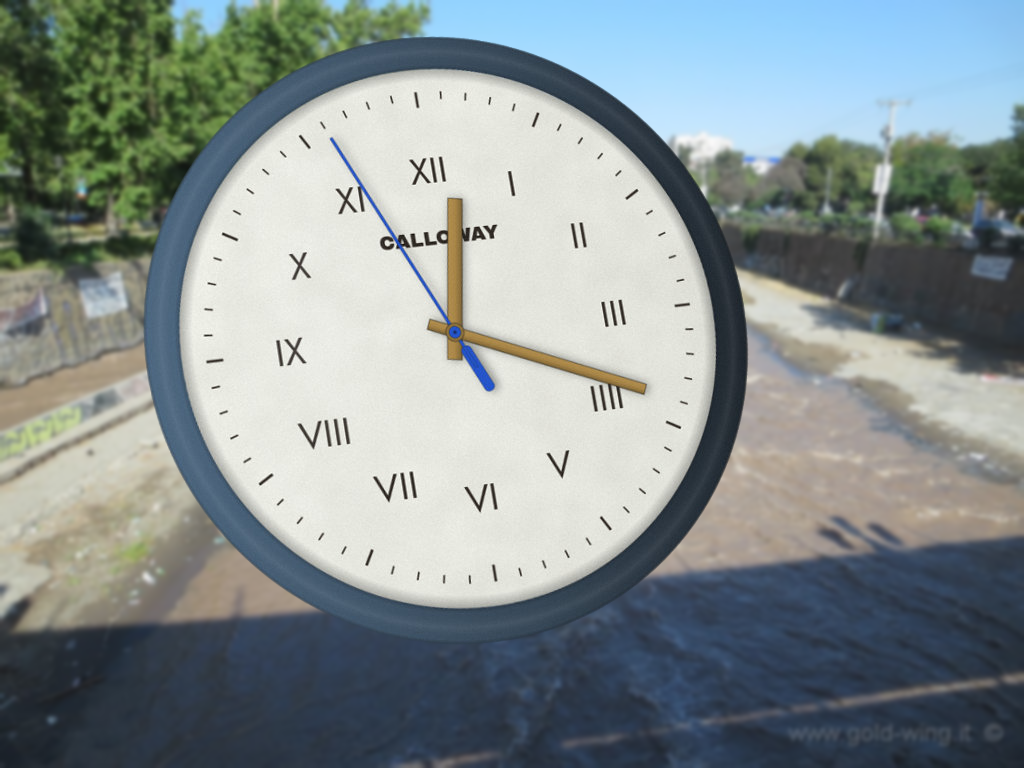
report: 12,18,56
